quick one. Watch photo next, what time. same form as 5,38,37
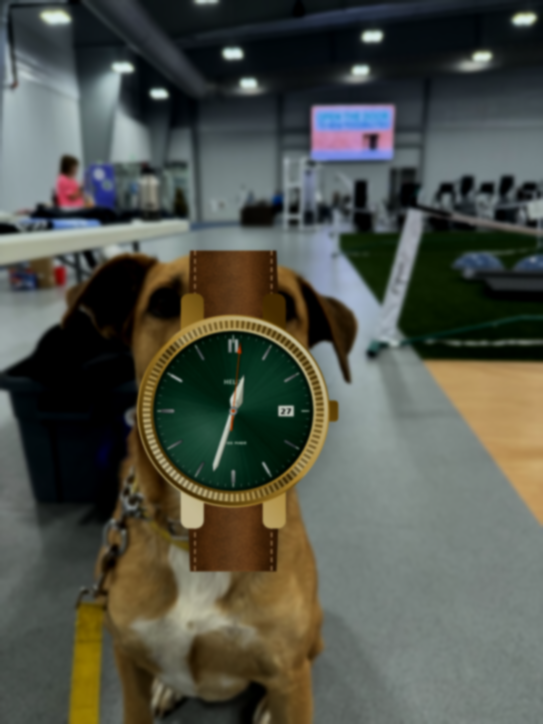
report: 12,33,01
